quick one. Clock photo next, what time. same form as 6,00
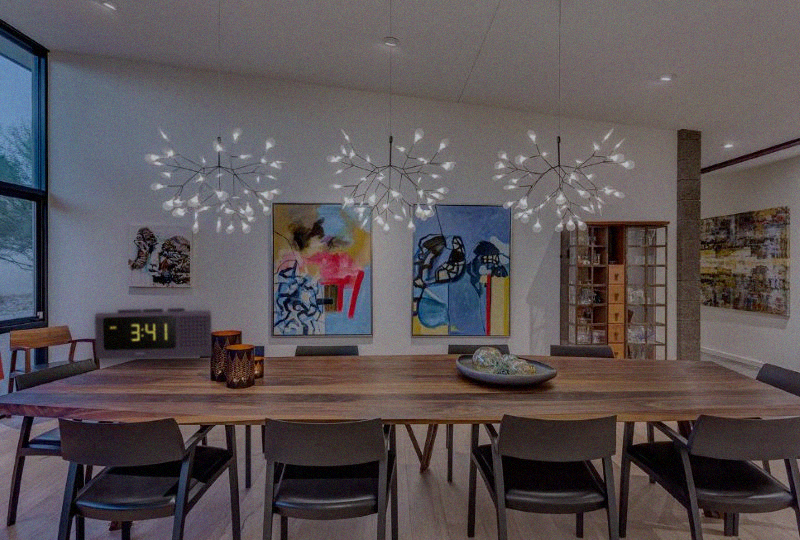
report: 3,41
